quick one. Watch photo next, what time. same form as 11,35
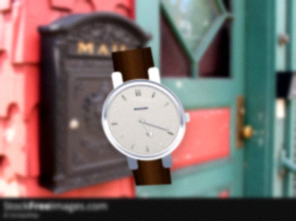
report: 5,19
